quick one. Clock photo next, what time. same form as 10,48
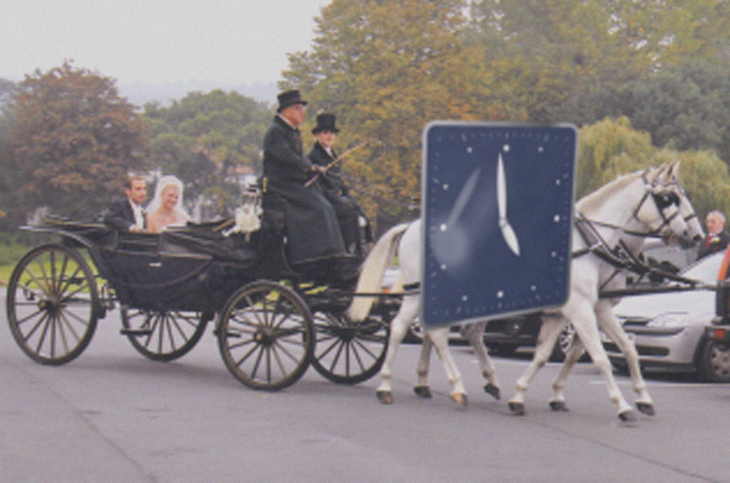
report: 4,59
